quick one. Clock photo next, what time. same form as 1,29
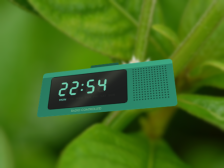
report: 22,54
